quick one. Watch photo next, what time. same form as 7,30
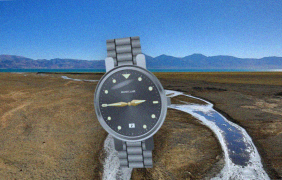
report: 2,45
